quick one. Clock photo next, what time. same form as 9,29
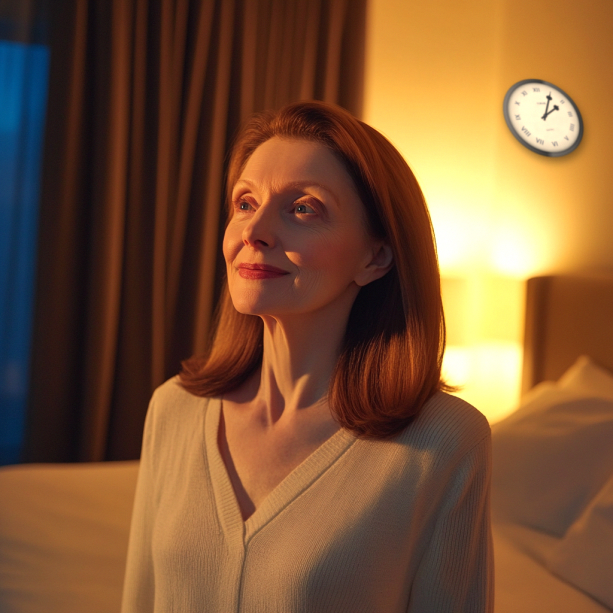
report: 2,05
